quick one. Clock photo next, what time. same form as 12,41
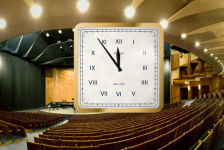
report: 11,54
